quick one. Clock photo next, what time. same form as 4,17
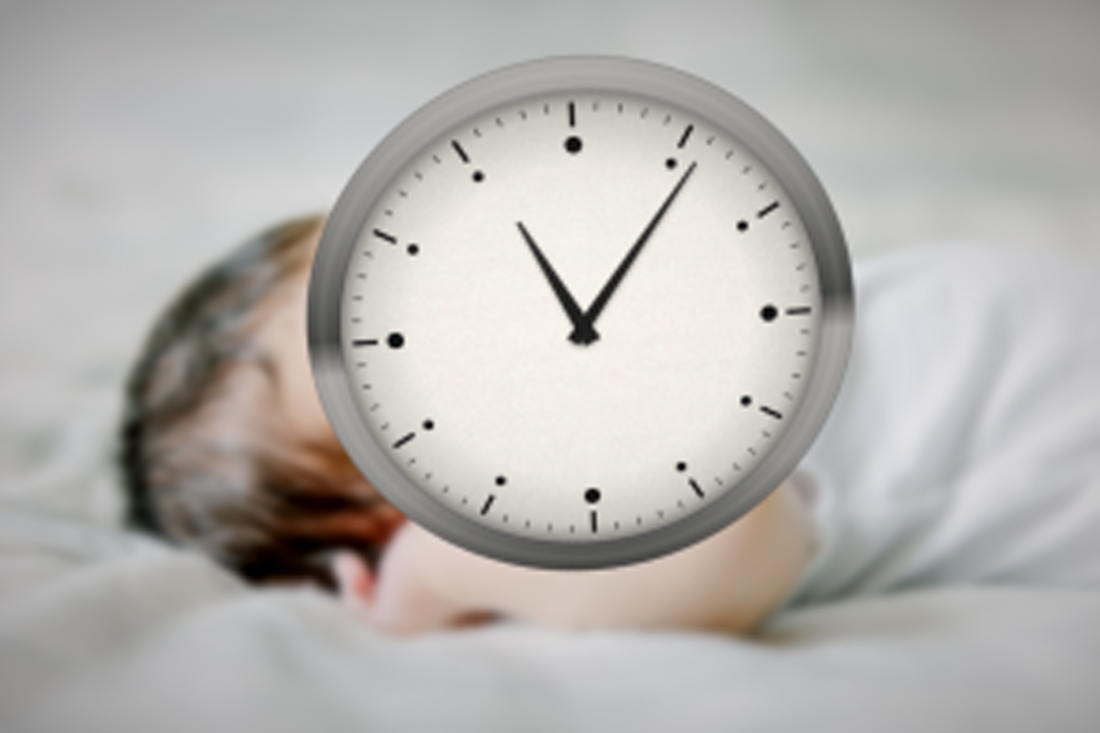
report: 11,06
